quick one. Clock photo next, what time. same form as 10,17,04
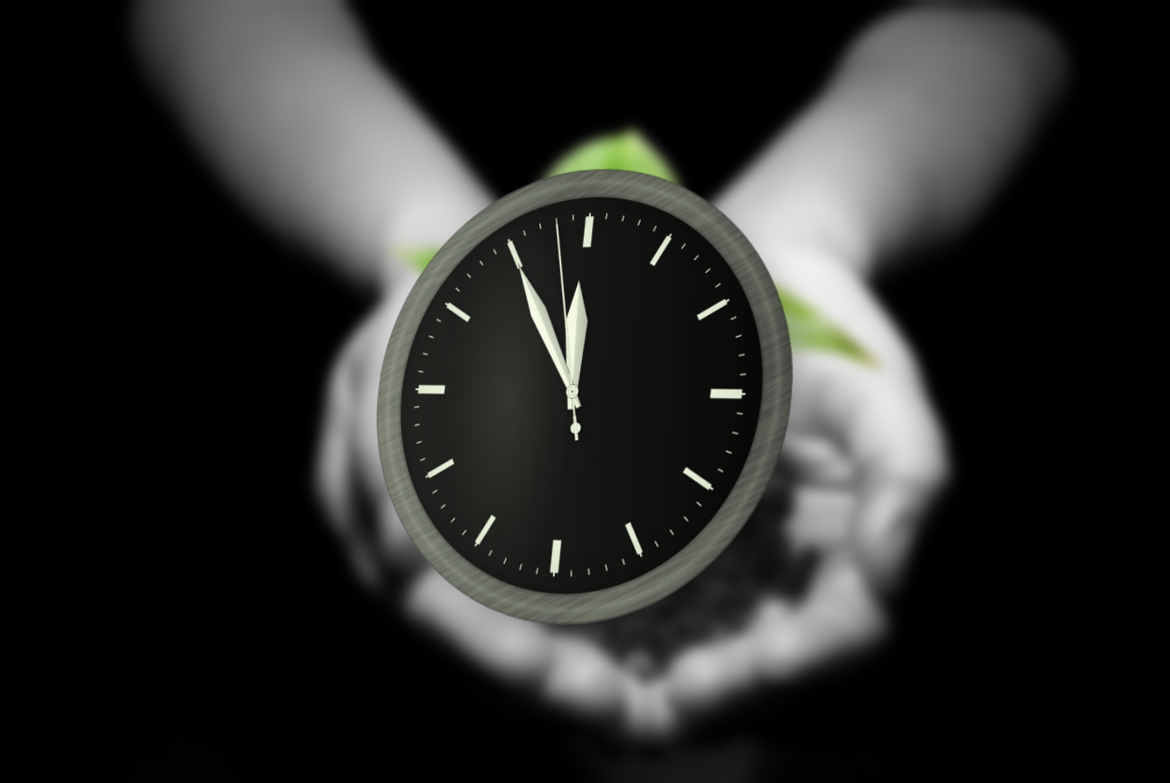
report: 11,54,58
